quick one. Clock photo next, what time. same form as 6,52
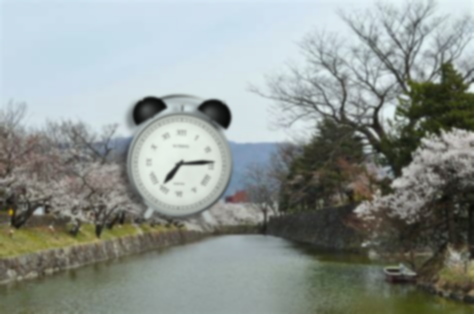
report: 7,14
